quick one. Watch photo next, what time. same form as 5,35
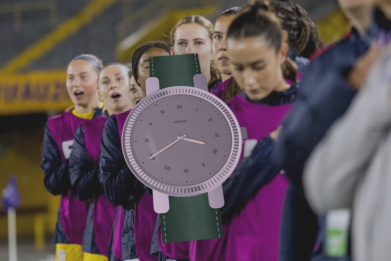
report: 3,40
